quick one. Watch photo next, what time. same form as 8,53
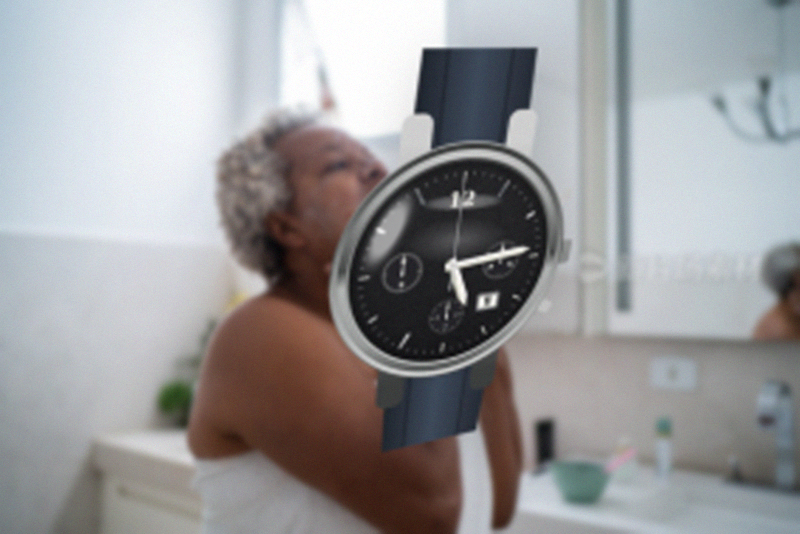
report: 5,14
